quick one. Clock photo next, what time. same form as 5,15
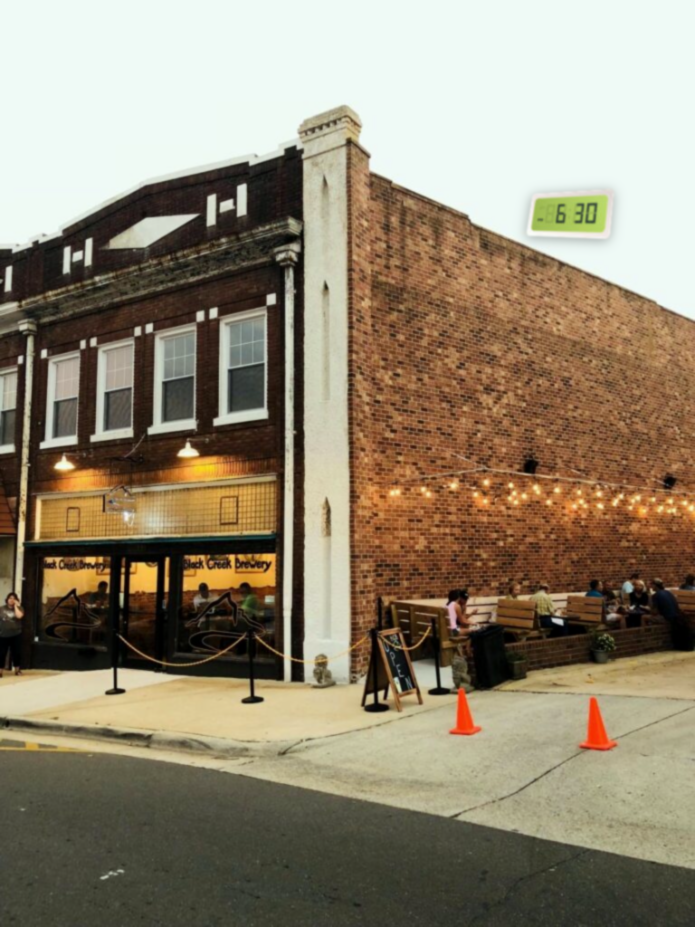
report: 6,30
